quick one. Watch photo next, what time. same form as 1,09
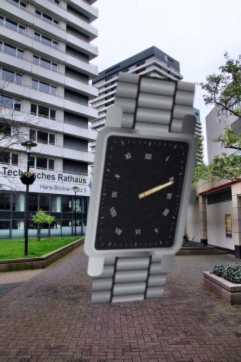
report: 2,11
